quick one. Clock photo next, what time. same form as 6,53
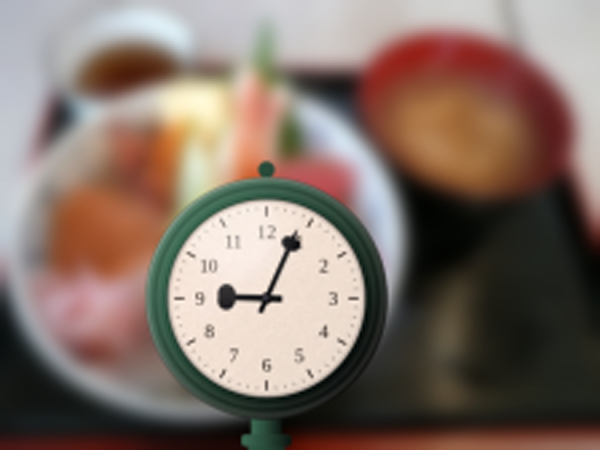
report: 9,04
